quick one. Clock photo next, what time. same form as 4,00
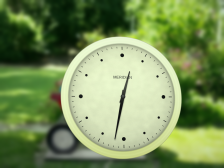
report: 12,32
